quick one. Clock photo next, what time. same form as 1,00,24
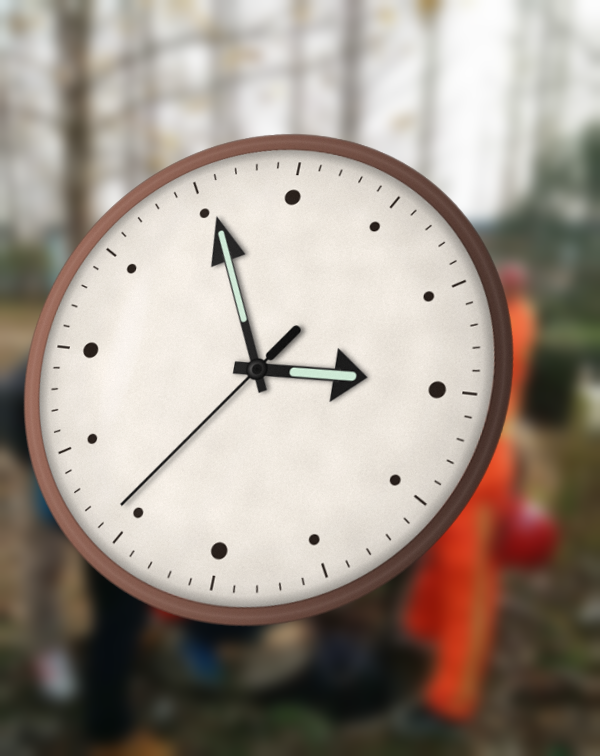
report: 2,55,36
